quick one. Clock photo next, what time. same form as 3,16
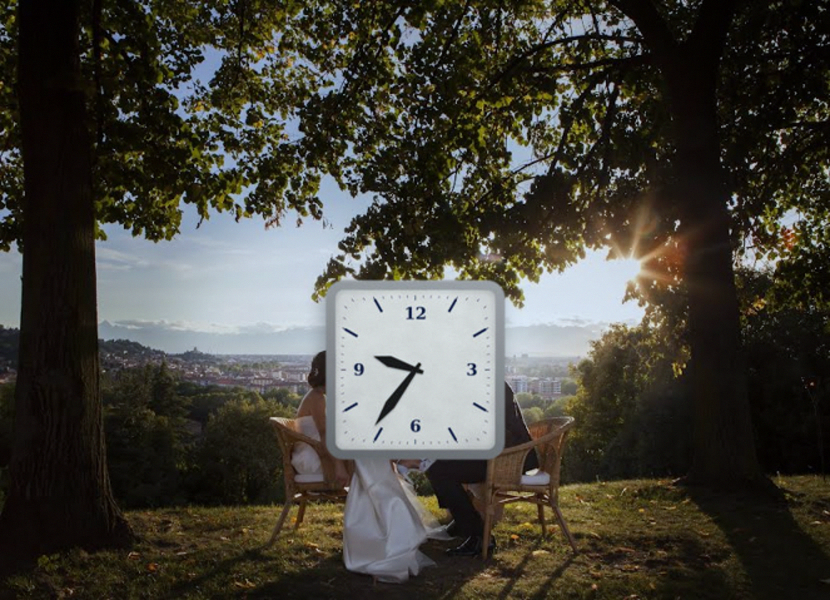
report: 9,36
